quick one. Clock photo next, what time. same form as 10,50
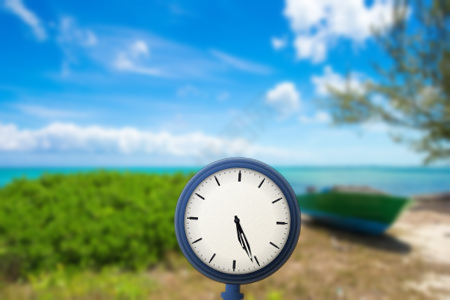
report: 5,26
